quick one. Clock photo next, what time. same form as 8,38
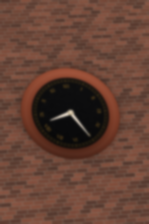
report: 8,25
